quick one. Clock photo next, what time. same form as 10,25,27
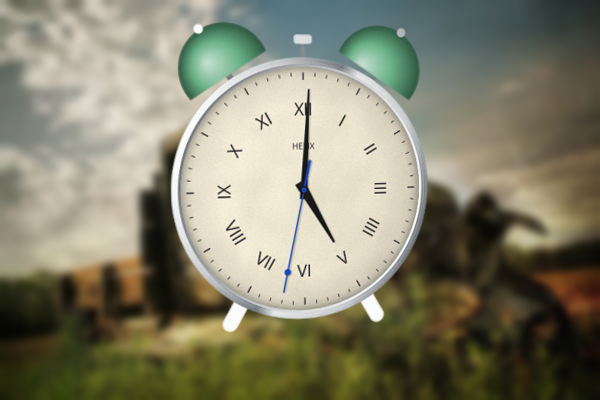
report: 5,00,32
